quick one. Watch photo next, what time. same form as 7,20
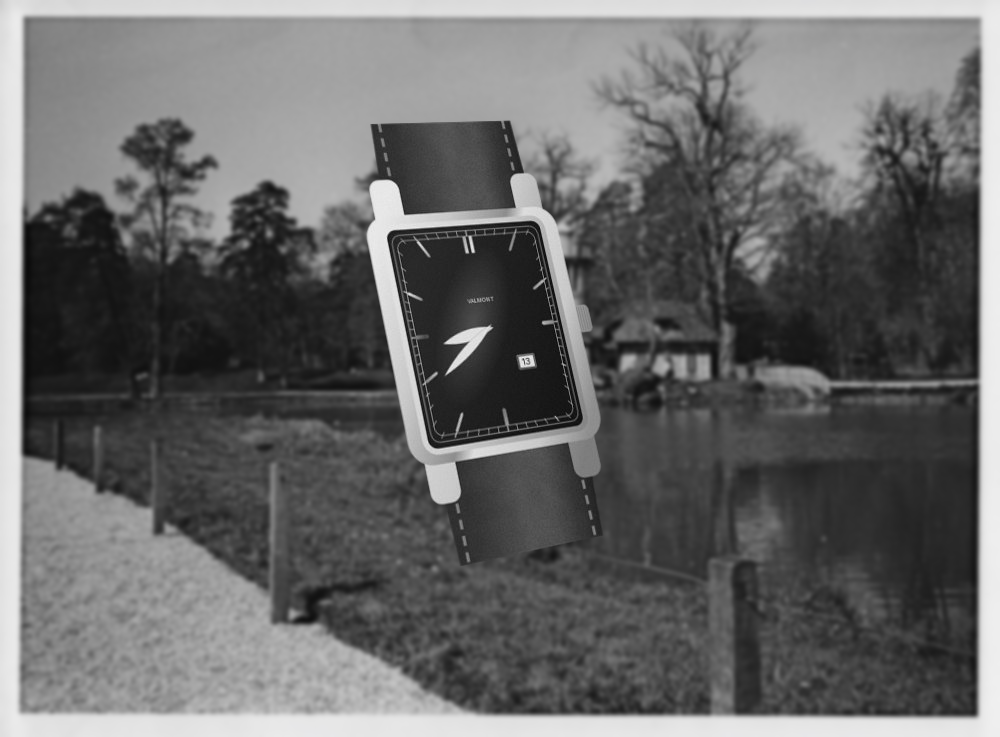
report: 8,39
